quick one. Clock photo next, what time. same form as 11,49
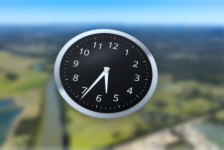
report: 5,34
